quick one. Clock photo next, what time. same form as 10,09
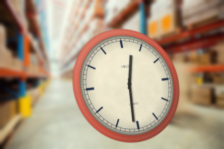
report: 12,31
